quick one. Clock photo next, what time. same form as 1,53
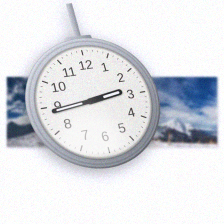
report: 2,44
